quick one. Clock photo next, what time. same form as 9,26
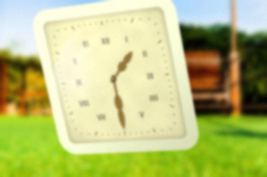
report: 1,30
